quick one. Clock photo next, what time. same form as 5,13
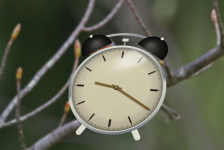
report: 9,20
